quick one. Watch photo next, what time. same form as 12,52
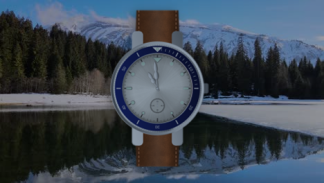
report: 10,59
